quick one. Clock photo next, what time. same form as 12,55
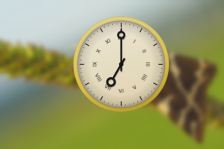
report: 7,00
